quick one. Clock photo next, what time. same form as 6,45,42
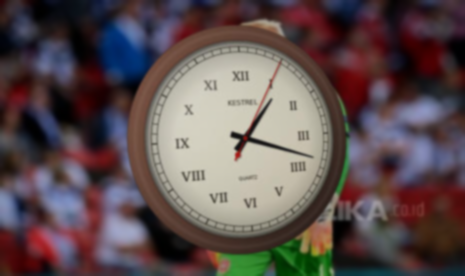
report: 1,18,05
